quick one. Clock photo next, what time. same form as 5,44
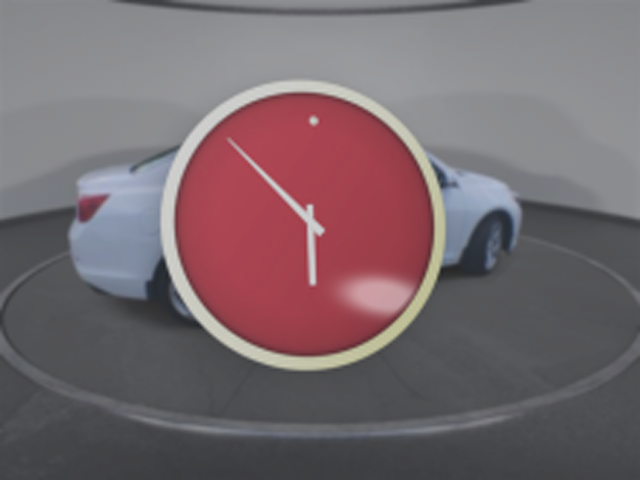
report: 5,52
